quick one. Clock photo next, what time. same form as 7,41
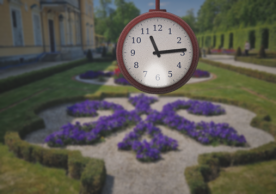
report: 11,14
